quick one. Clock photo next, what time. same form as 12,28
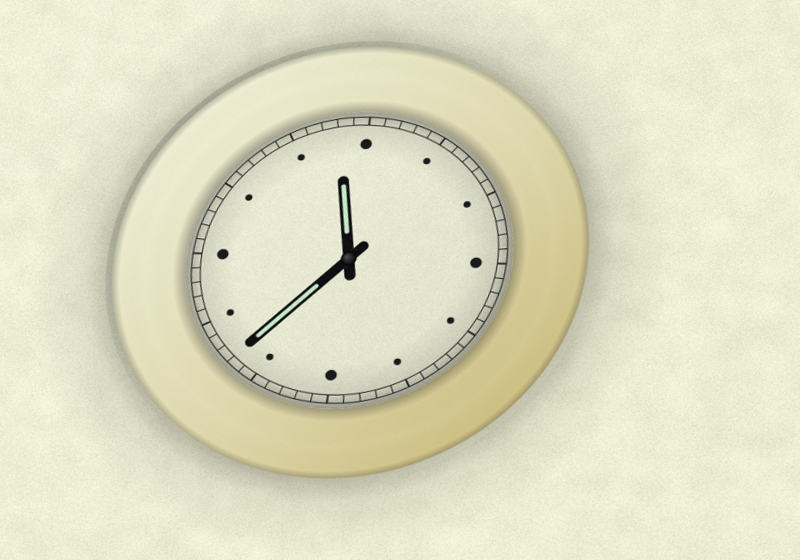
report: 11,37
